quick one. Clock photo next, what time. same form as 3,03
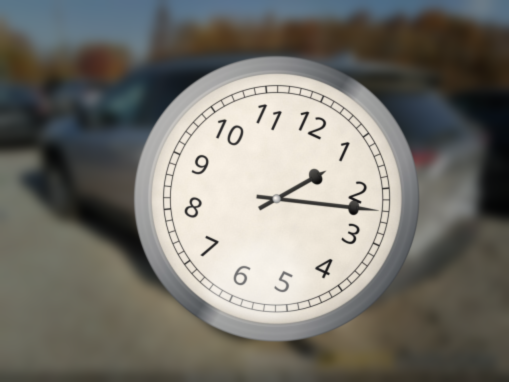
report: 1,12
